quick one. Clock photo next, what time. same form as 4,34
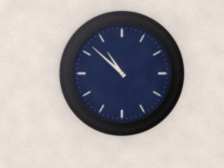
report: 10,52
